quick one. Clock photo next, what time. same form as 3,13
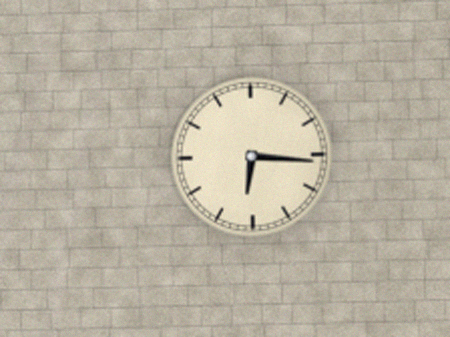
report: 6,16
